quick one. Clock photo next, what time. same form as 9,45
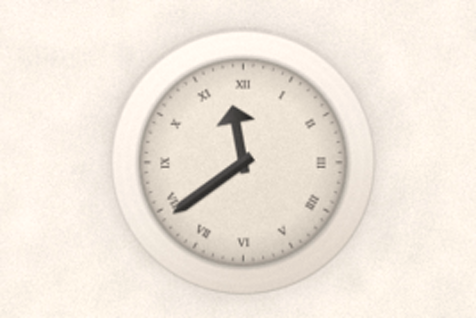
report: 11,39
